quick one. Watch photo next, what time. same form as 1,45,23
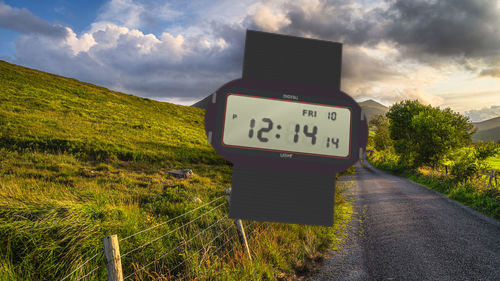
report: 12,14,14
